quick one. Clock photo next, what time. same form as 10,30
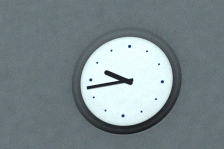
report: 9,43
